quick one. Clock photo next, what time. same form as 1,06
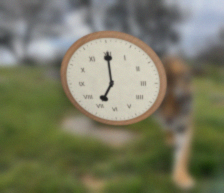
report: 7,00
